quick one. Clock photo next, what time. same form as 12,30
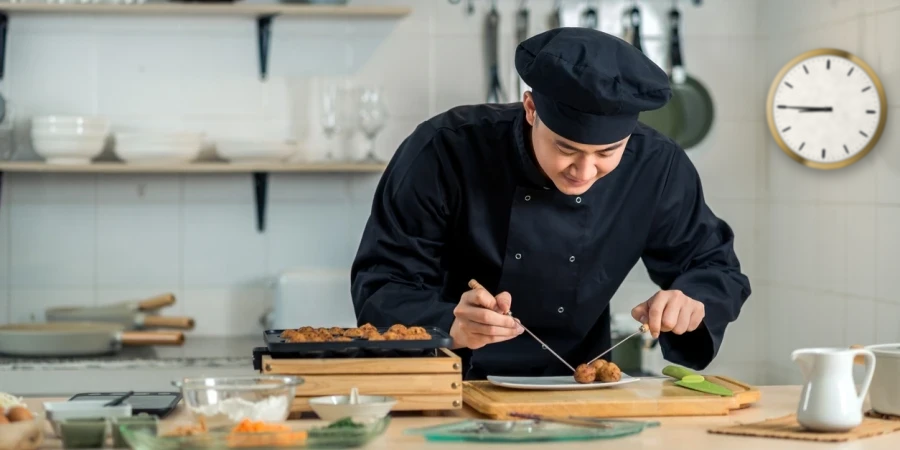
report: 8,45
